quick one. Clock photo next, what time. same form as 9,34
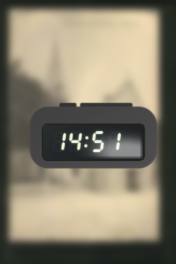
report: 14,51
